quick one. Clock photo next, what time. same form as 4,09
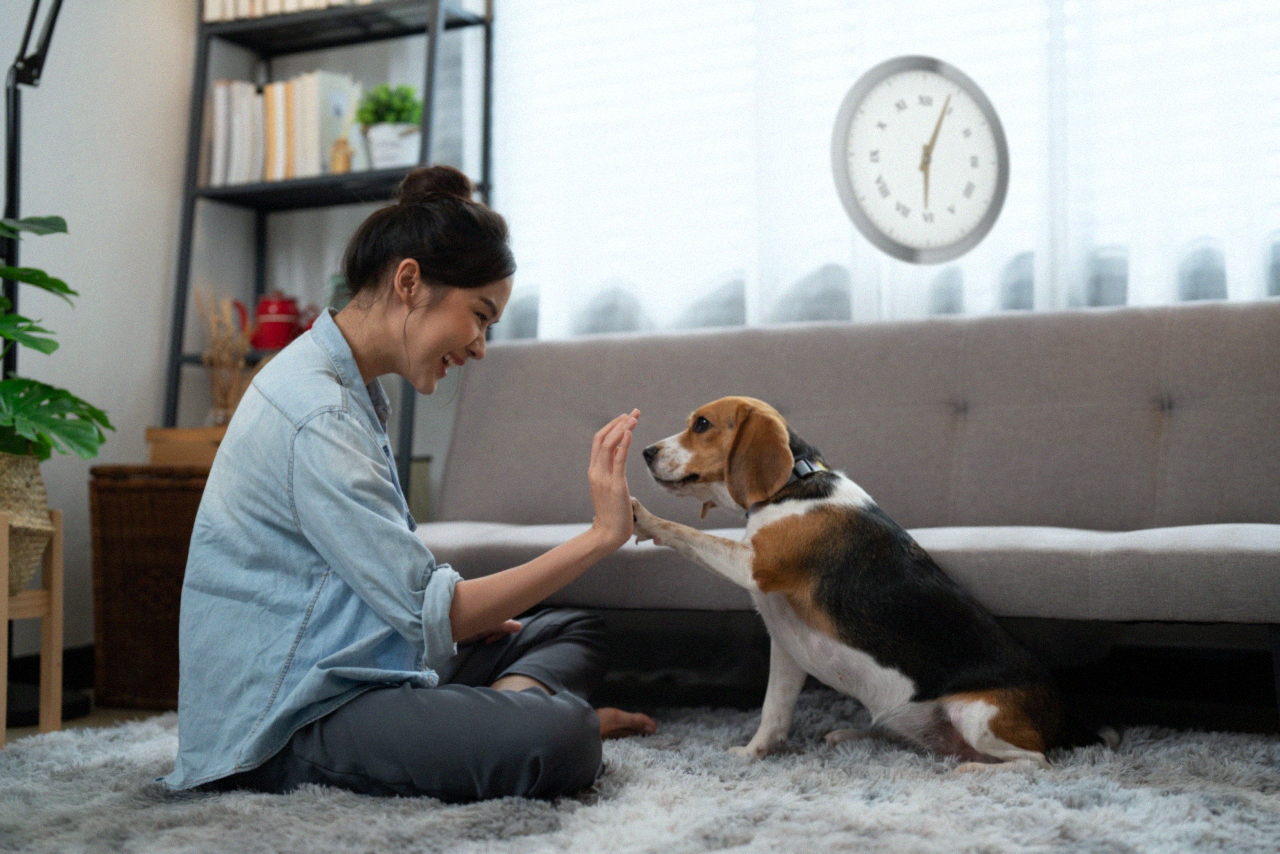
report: 6,04
